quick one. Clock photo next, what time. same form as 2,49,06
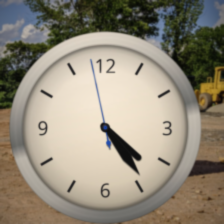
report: 4,23,58
